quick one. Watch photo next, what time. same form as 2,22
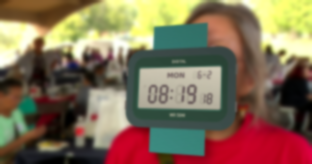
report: 8,19
